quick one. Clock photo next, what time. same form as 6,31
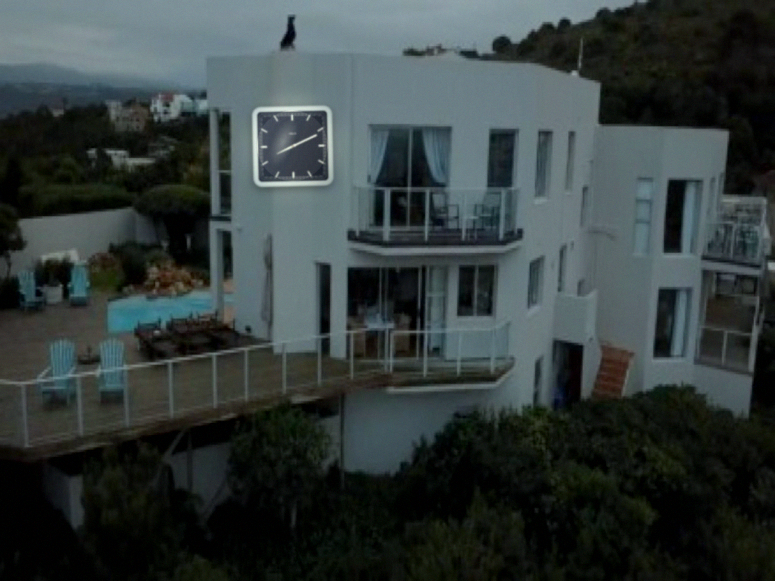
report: 8,11
